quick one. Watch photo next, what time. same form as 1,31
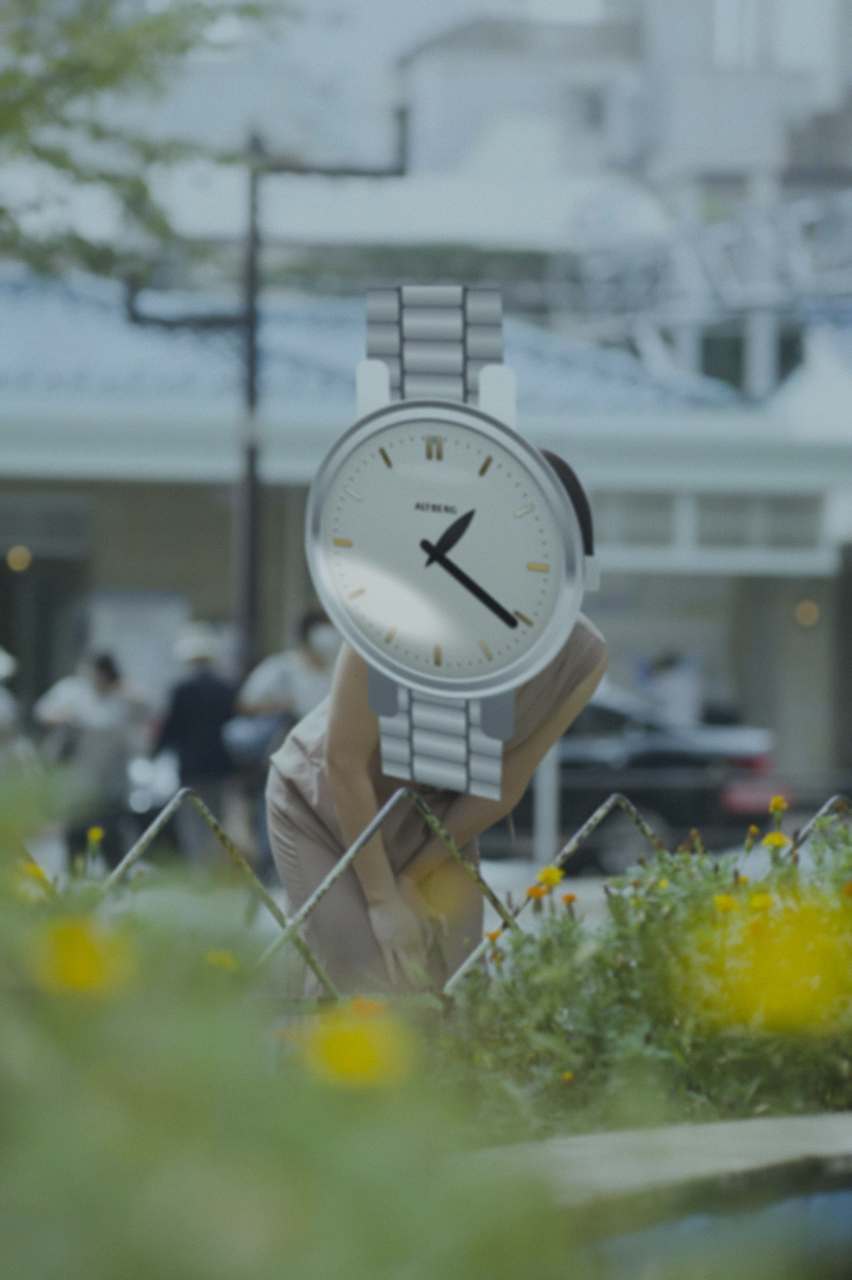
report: 1,21
